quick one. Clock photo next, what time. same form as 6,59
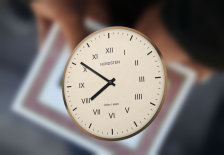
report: 7,51
